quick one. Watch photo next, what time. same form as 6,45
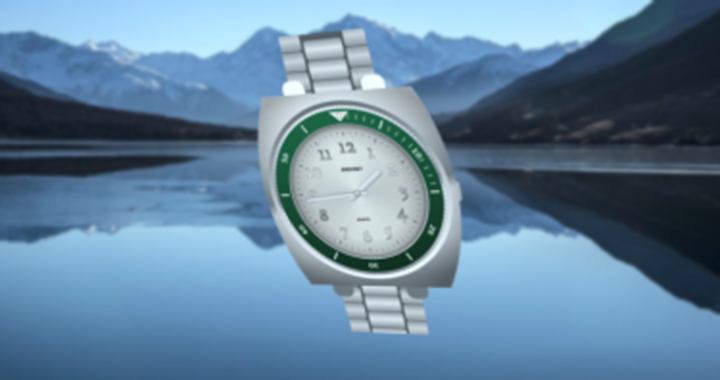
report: 1,44
